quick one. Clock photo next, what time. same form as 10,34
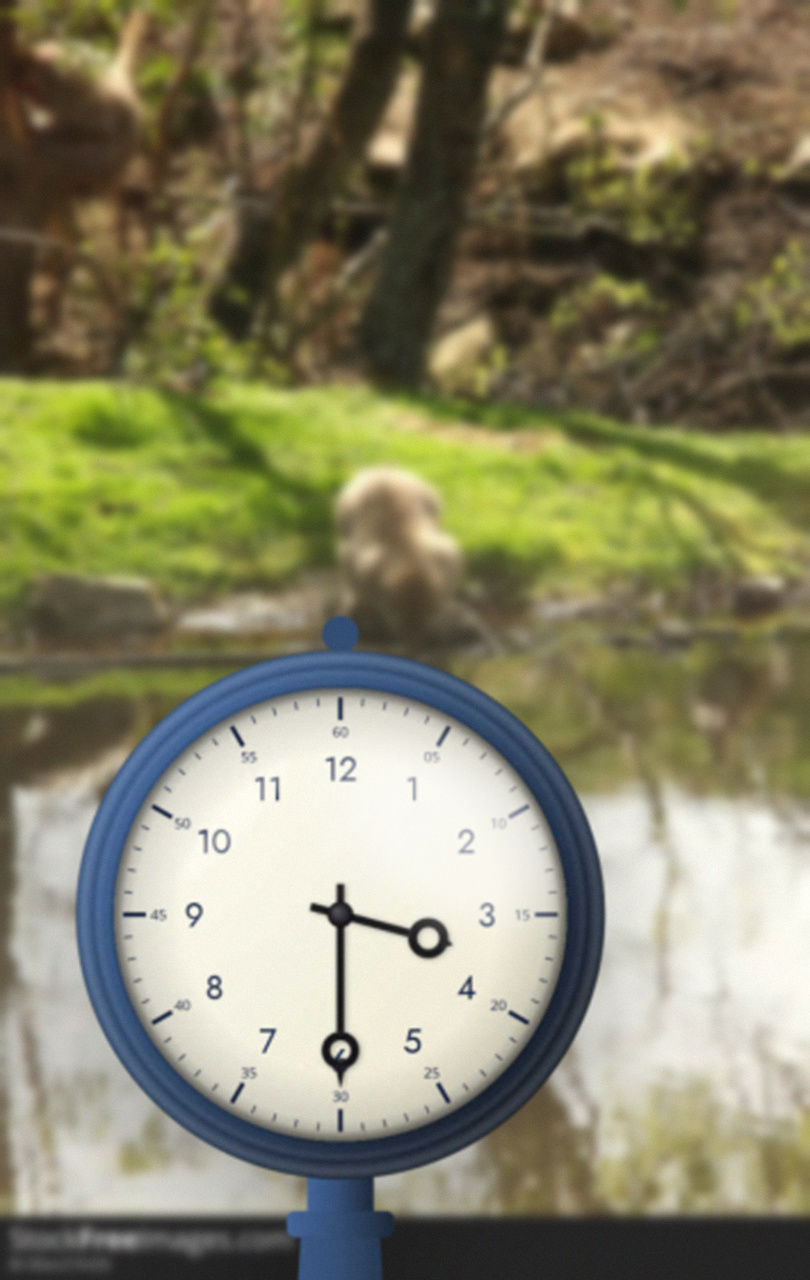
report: 3,30
